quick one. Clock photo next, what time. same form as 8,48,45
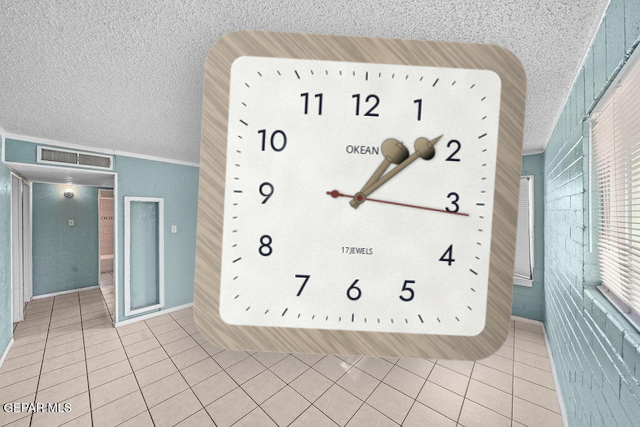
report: 1,08,16
